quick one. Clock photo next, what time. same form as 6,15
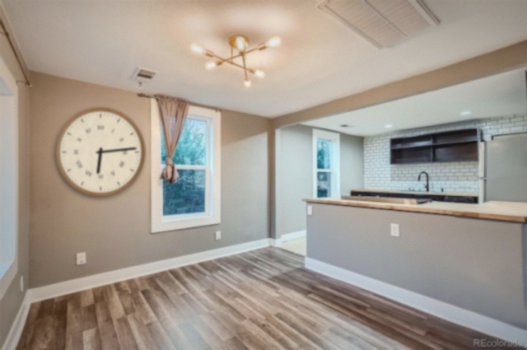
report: 6,14
